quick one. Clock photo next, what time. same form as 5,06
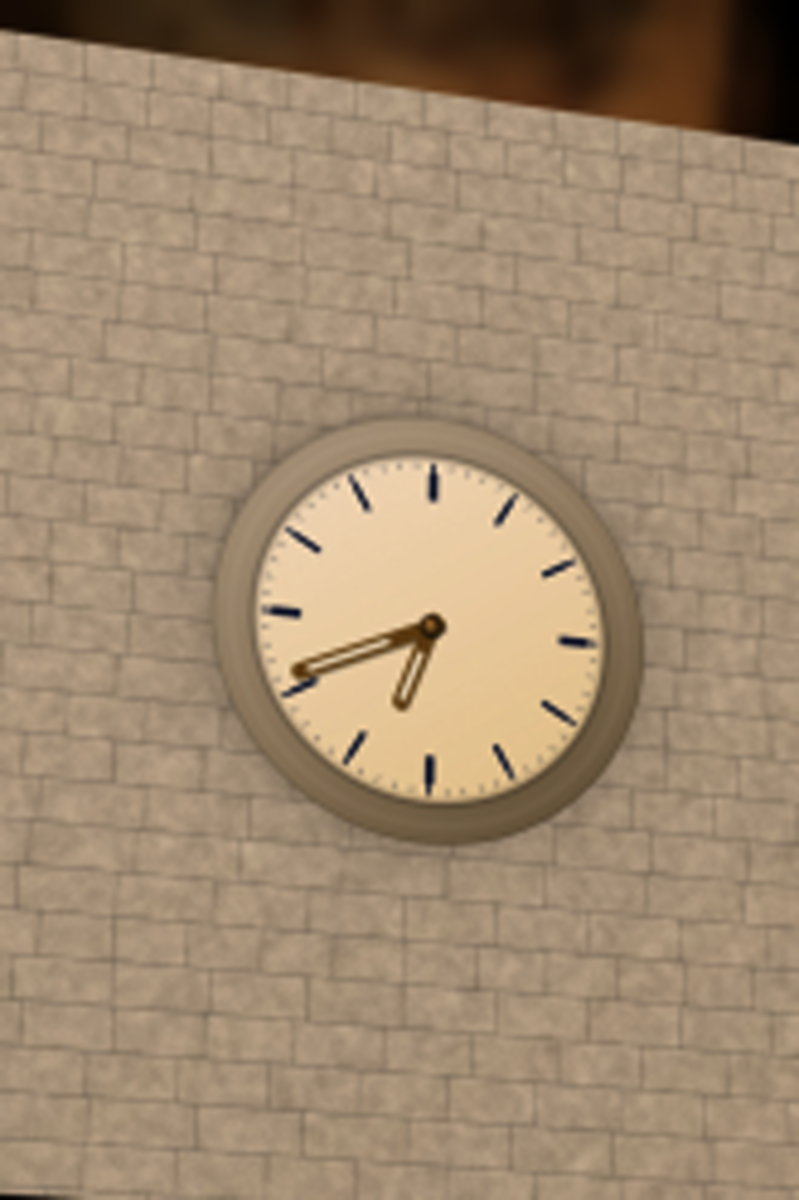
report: 6,41
